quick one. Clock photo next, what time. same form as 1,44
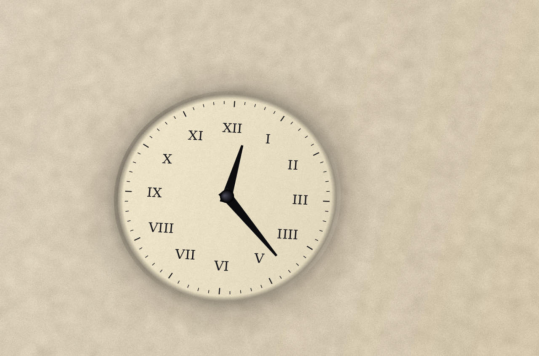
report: 12,23
